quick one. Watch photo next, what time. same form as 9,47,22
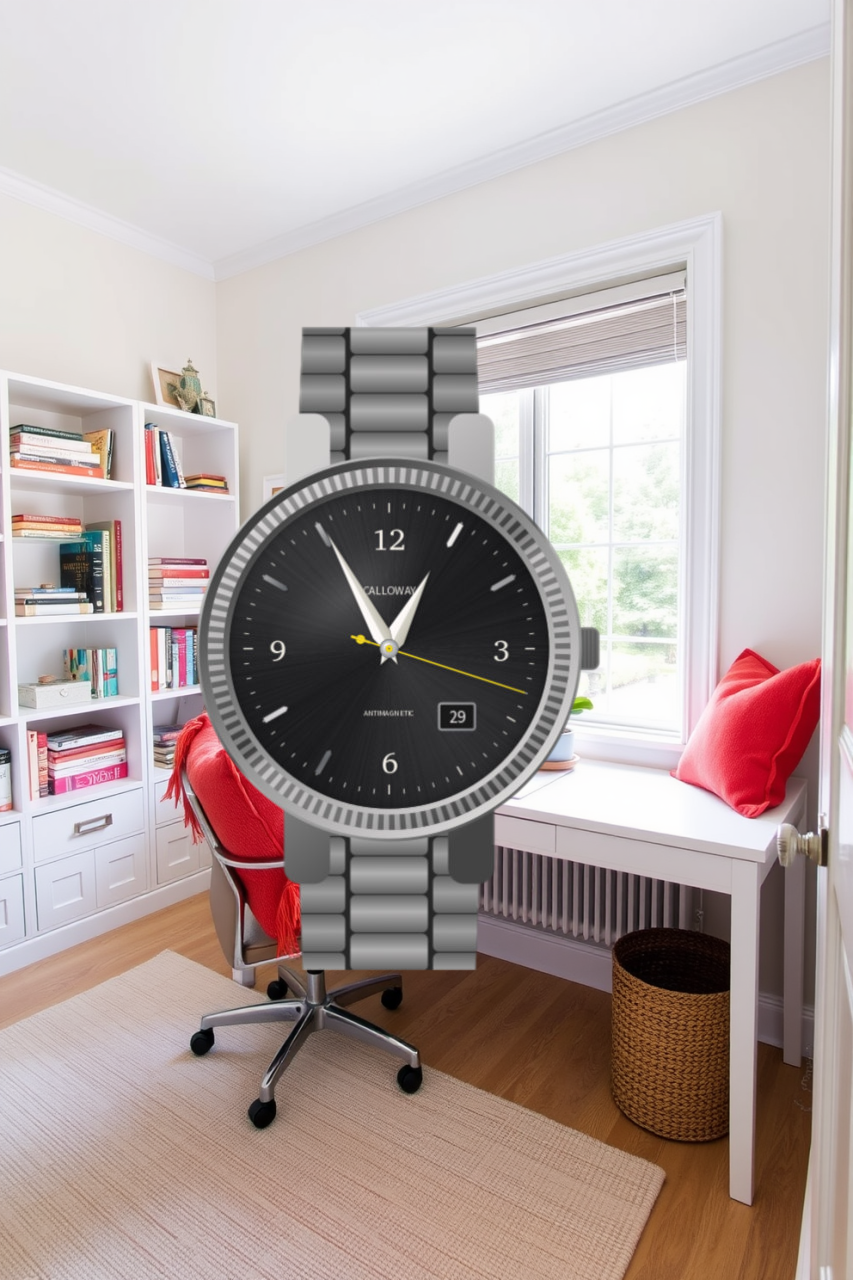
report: 12,55,18
